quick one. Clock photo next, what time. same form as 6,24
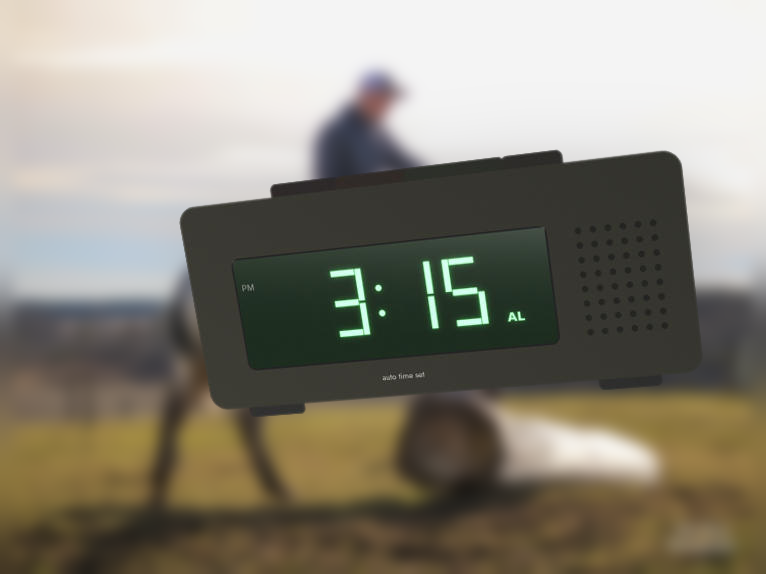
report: 3,15
